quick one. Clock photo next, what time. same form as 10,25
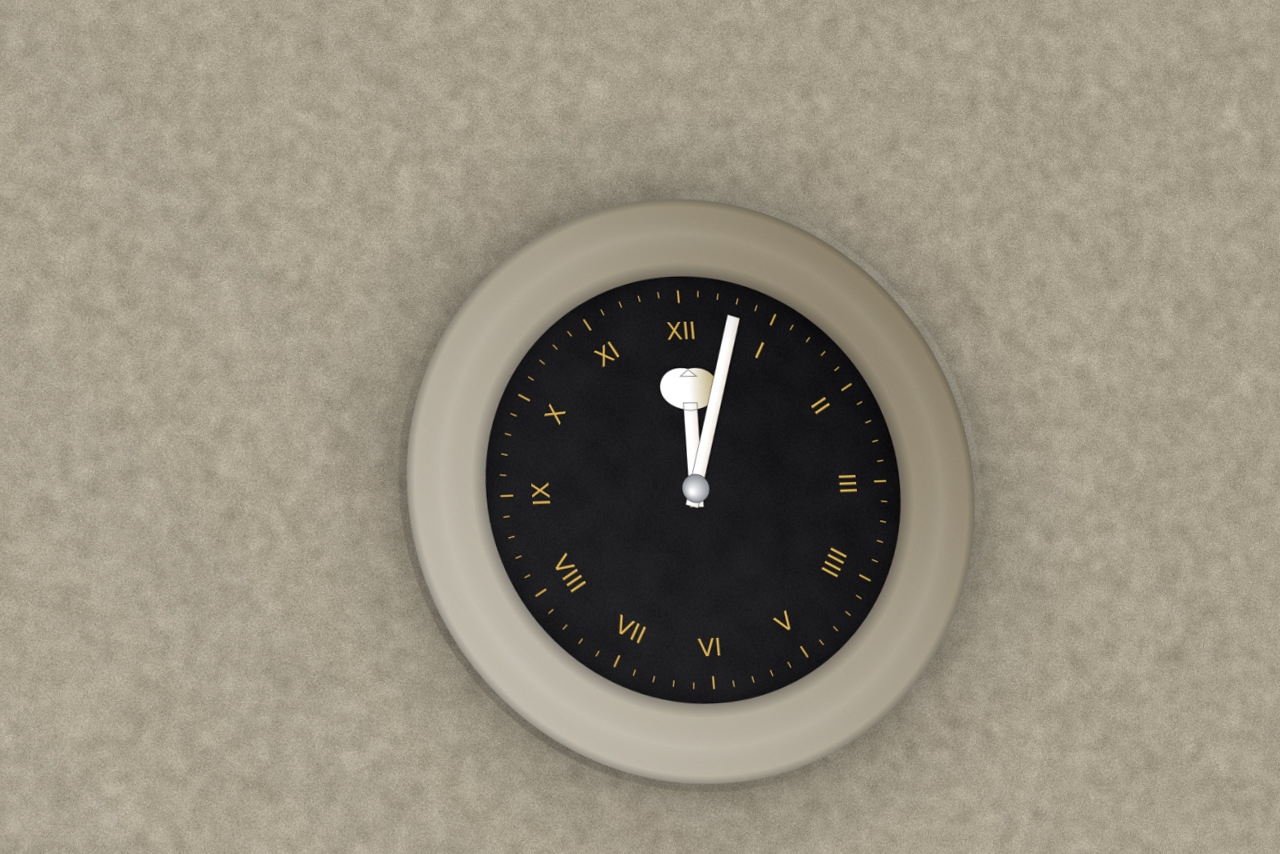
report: 12,03
